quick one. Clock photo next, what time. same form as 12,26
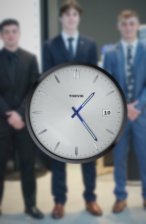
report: 1,24
